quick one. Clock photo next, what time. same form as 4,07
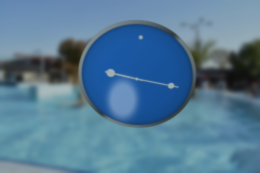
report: 9,16
